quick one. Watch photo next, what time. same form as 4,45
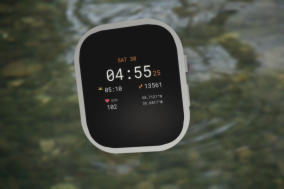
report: 4,55
